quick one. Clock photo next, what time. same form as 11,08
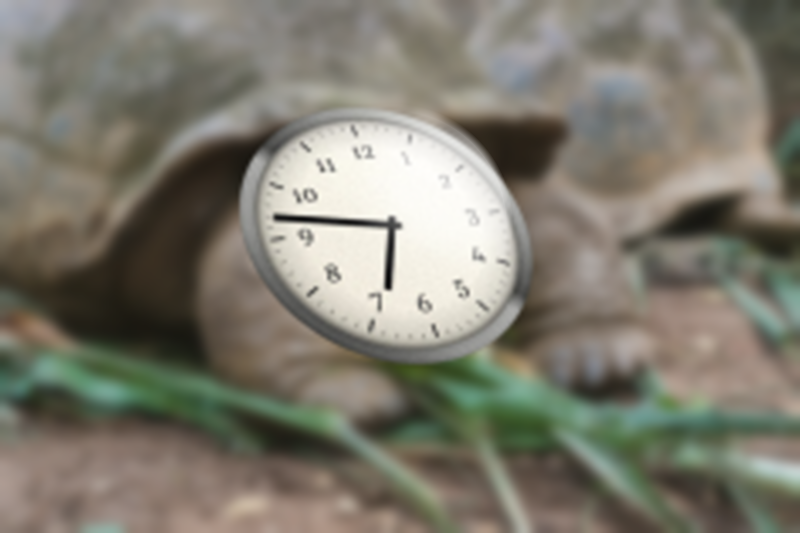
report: 6,47
